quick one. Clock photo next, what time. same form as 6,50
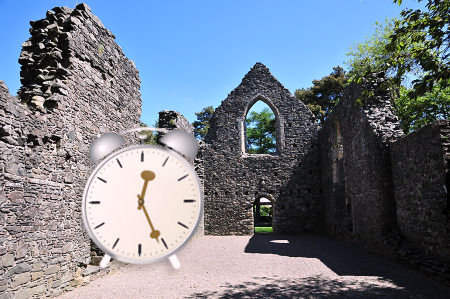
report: 12,26
